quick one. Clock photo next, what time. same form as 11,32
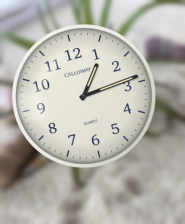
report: 1,14
